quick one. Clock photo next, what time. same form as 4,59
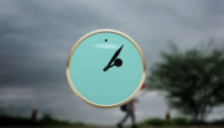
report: 2,06
